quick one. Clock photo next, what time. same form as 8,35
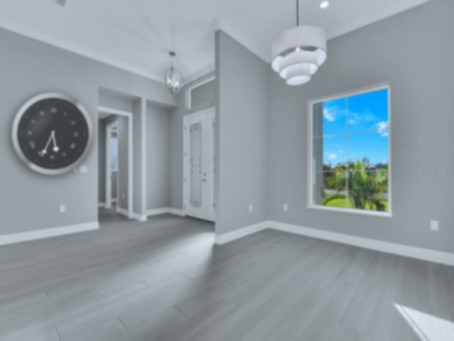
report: 5,34
